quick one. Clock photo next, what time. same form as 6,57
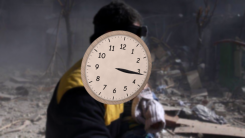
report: 3,16
